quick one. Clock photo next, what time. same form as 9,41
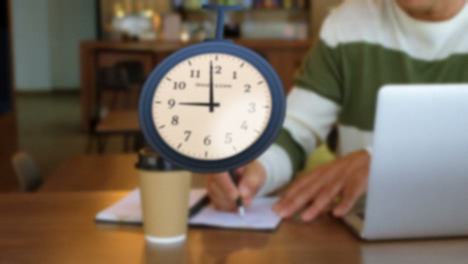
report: 8,59
